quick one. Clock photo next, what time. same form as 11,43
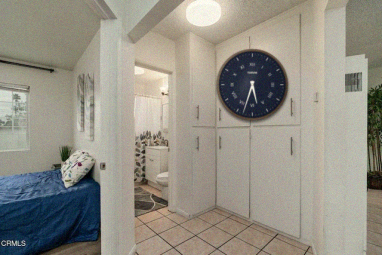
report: 5,33
